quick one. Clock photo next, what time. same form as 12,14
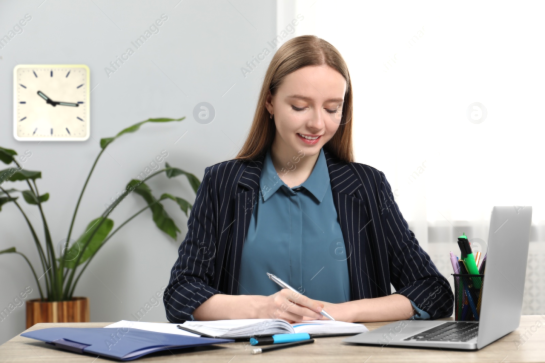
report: 10,16
